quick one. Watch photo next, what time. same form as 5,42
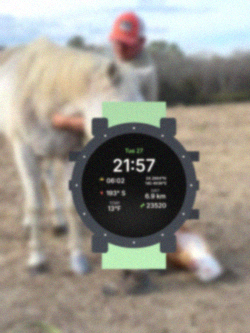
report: 21,57
